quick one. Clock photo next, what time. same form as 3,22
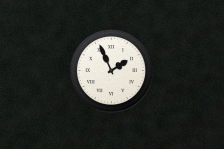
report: 1,56
